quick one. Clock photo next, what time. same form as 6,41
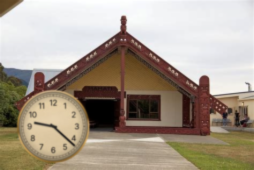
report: 9,22
